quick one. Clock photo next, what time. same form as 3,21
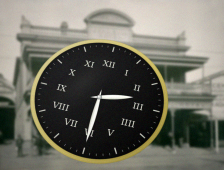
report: 2,30
